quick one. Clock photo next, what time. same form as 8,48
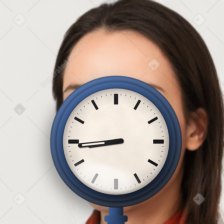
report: 8,44
